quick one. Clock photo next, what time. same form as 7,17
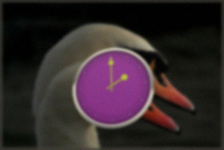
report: 2,00
